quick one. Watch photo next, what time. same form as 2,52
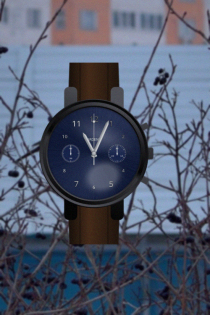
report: 11,04
